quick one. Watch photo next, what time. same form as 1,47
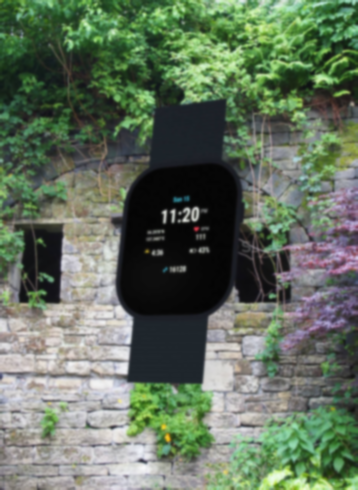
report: 11,20
